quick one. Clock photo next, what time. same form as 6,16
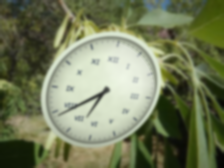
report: 6,39
